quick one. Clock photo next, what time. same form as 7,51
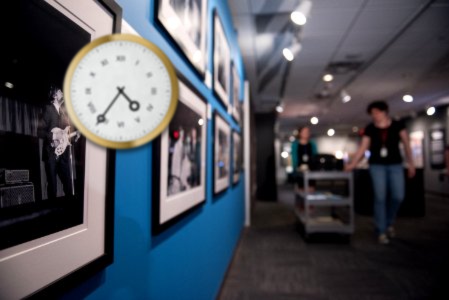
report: 4,36
